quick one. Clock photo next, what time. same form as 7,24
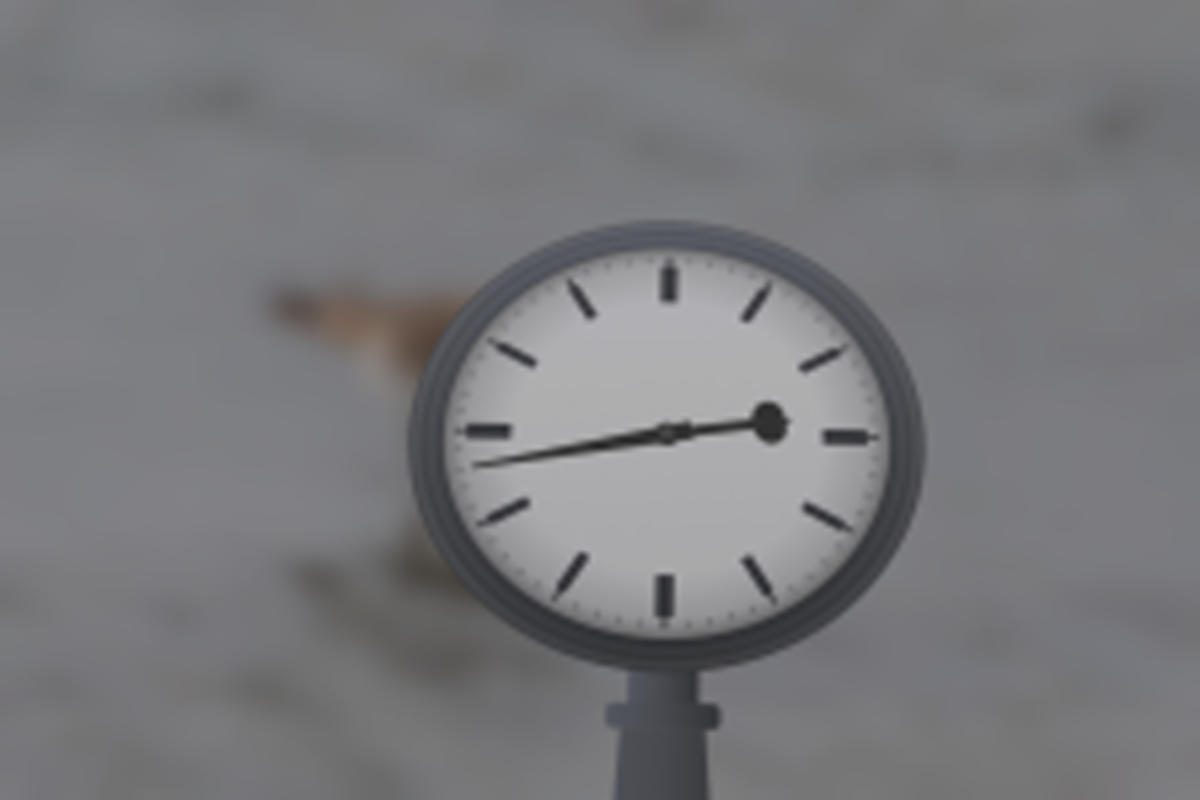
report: 2,43
